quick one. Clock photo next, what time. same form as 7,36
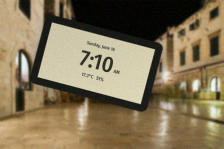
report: 7,10
